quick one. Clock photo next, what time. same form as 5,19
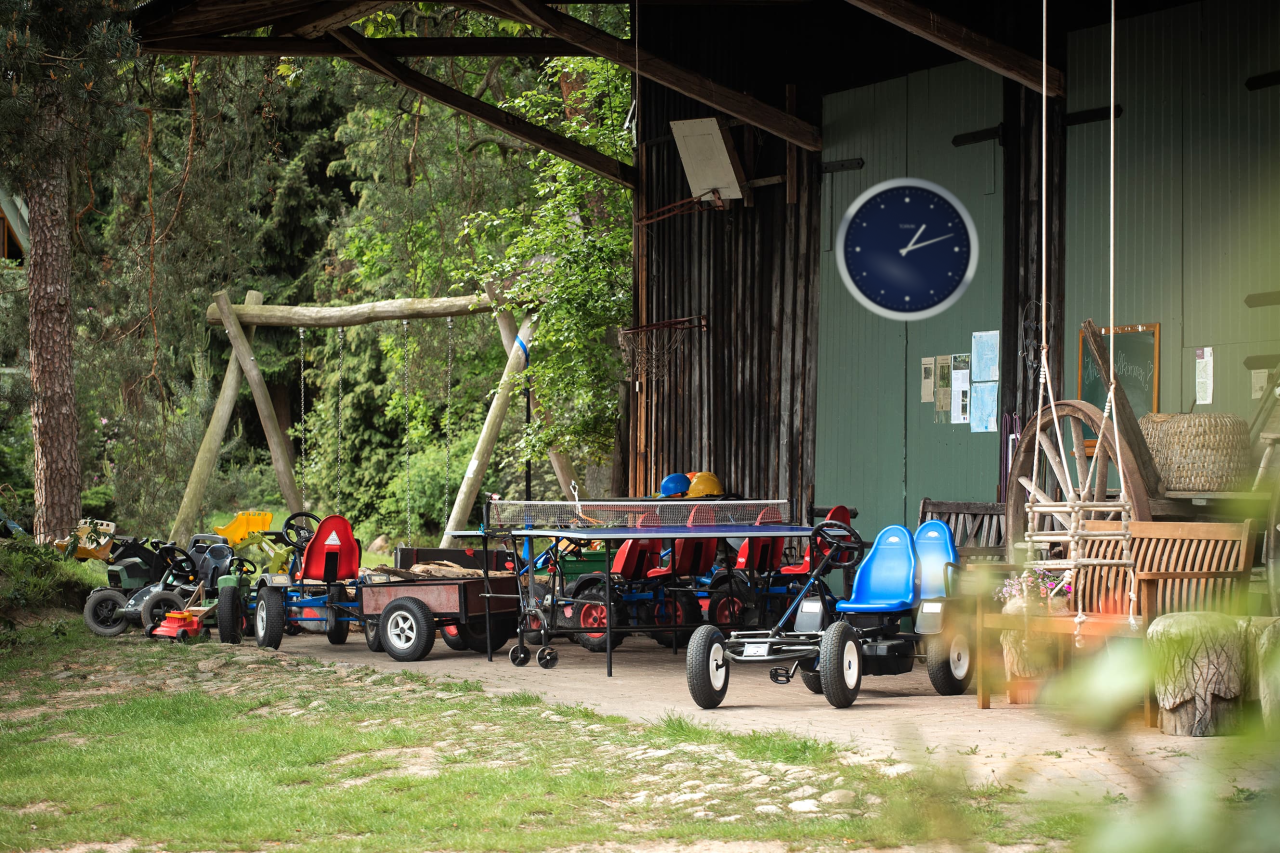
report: 1,12
